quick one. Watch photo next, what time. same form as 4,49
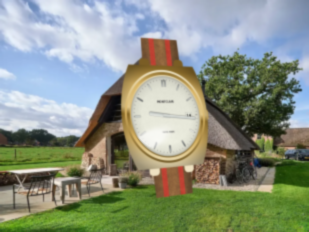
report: 9,16
